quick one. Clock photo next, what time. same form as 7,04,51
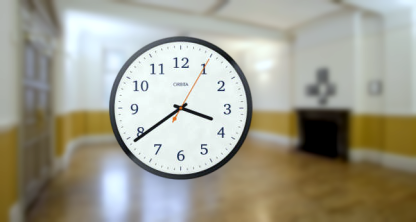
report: 3,39,05
